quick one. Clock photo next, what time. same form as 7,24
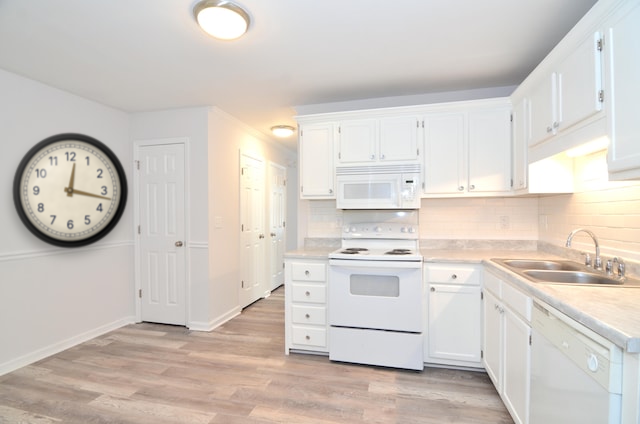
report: 12,17
